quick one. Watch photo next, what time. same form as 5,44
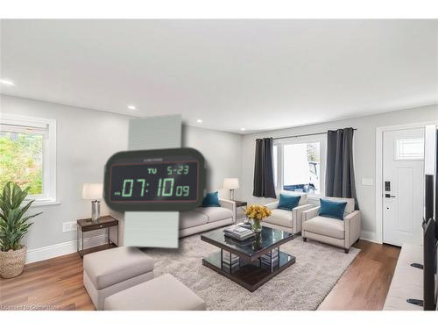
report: 7,10
